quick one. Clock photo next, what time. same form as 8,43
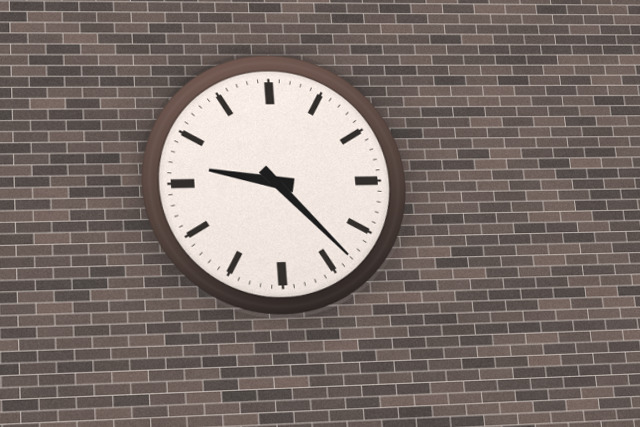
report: 9,23
